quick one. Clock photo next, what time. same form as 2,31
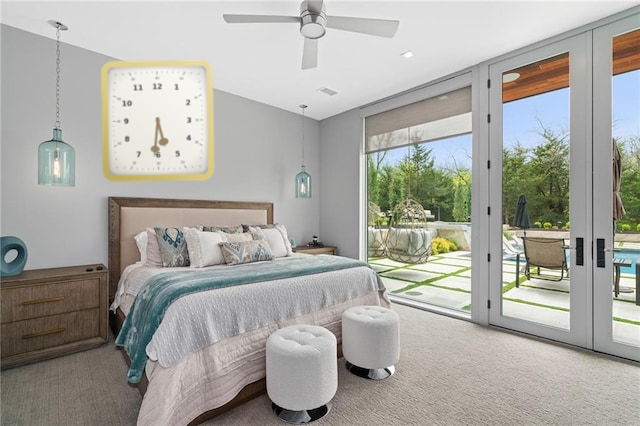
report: 5,31
